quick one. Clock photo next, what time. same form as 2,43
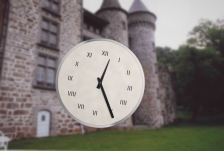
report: 12,25
